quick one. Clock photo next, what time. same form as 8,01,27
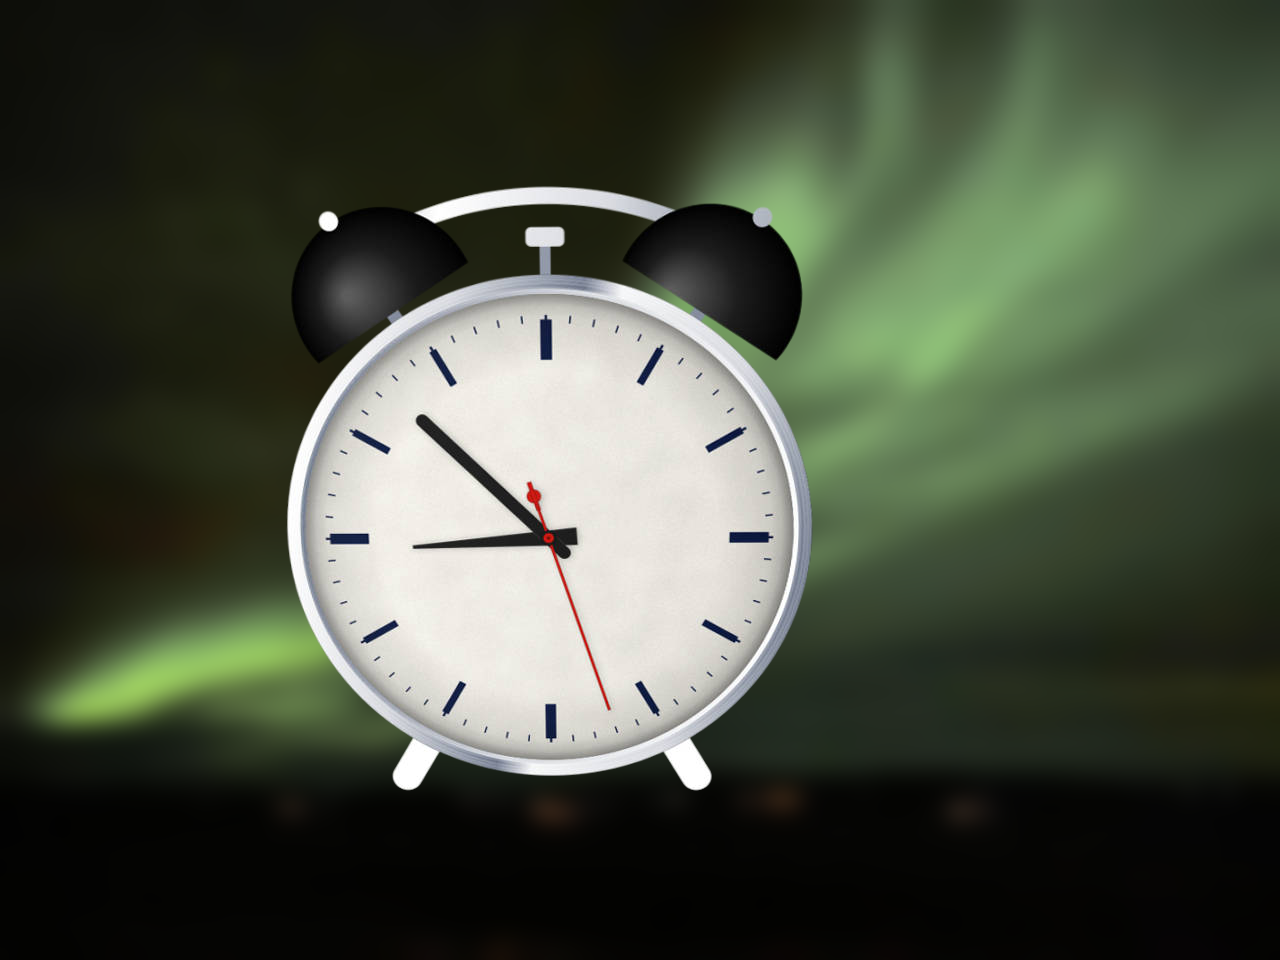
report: 8,52,27
